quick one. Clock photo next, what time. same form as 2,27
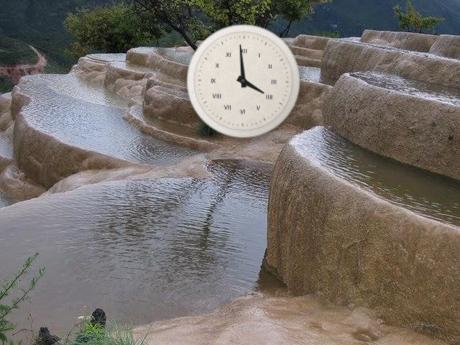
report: 3,59
